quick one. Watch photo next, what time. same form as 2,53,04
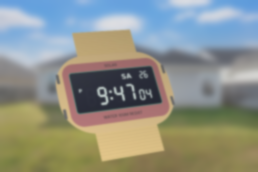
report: 9,47,04
